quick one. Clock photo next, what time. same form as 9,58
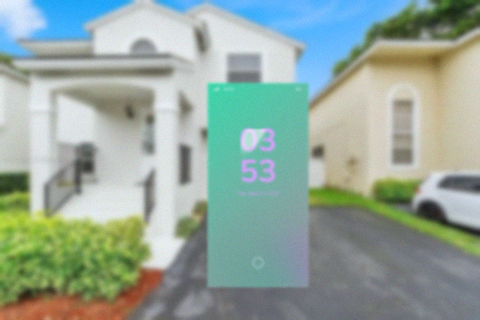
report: 3,53
